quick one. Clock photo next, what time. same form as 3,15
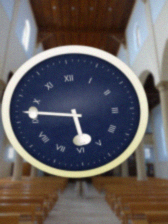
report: 5,47
